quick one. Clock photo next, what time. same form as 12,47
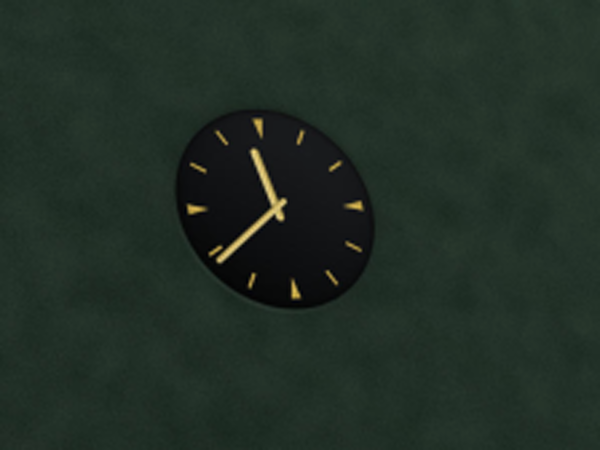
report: 11,39
